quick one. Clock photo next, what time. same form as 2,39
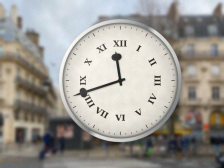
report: 11,42
